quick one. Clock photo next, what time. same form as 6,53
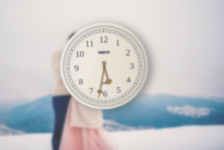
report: 5,32
